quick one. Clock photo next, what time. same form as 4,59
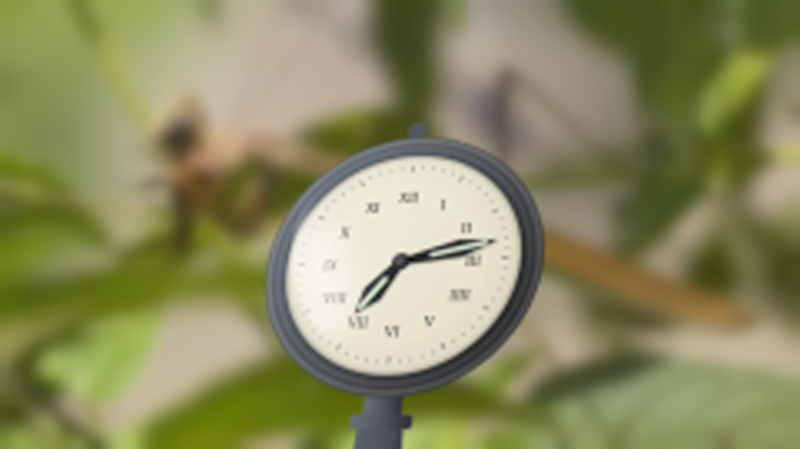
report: 7,13
